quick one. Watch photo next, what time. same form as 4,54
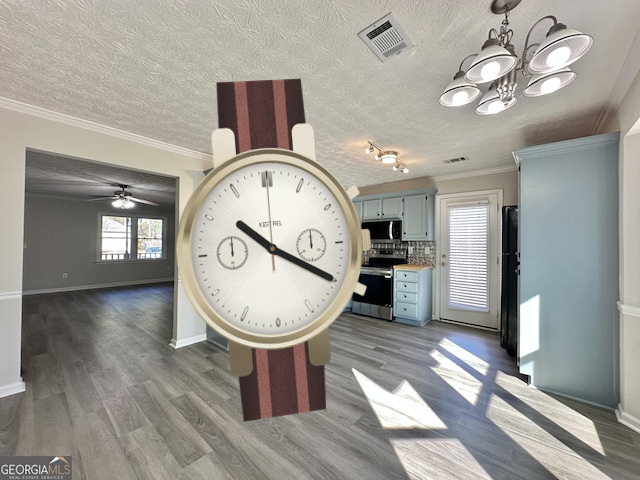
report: 10,20
